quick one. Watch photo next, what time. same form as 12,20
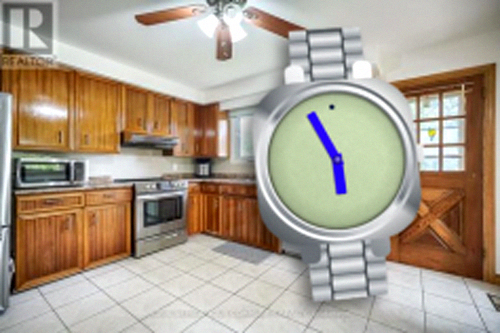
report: 5,56
